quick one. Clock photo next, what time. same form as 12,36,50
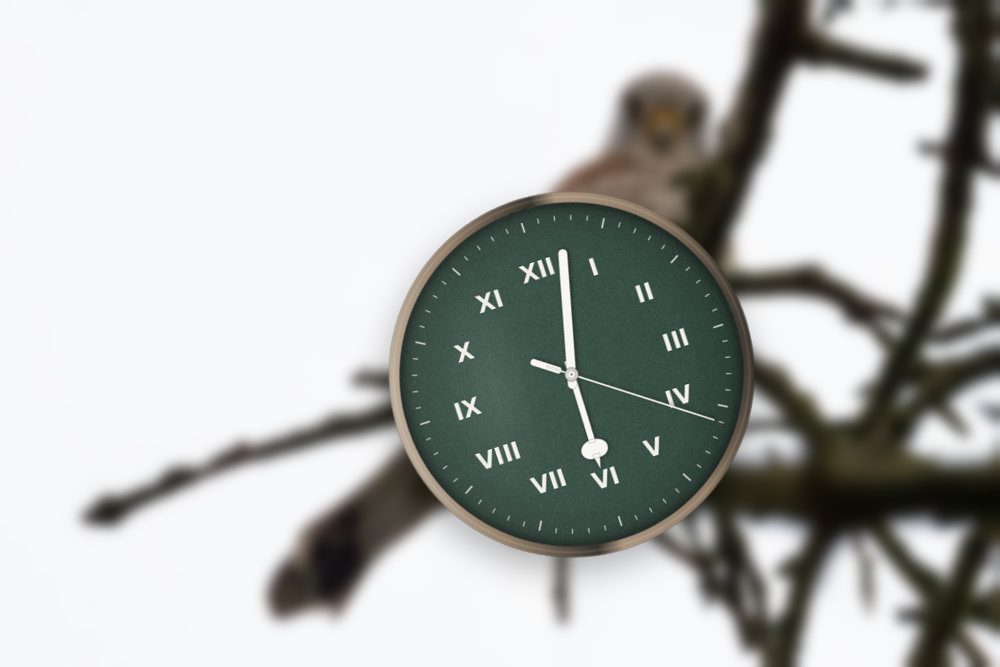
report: 6,02,21
